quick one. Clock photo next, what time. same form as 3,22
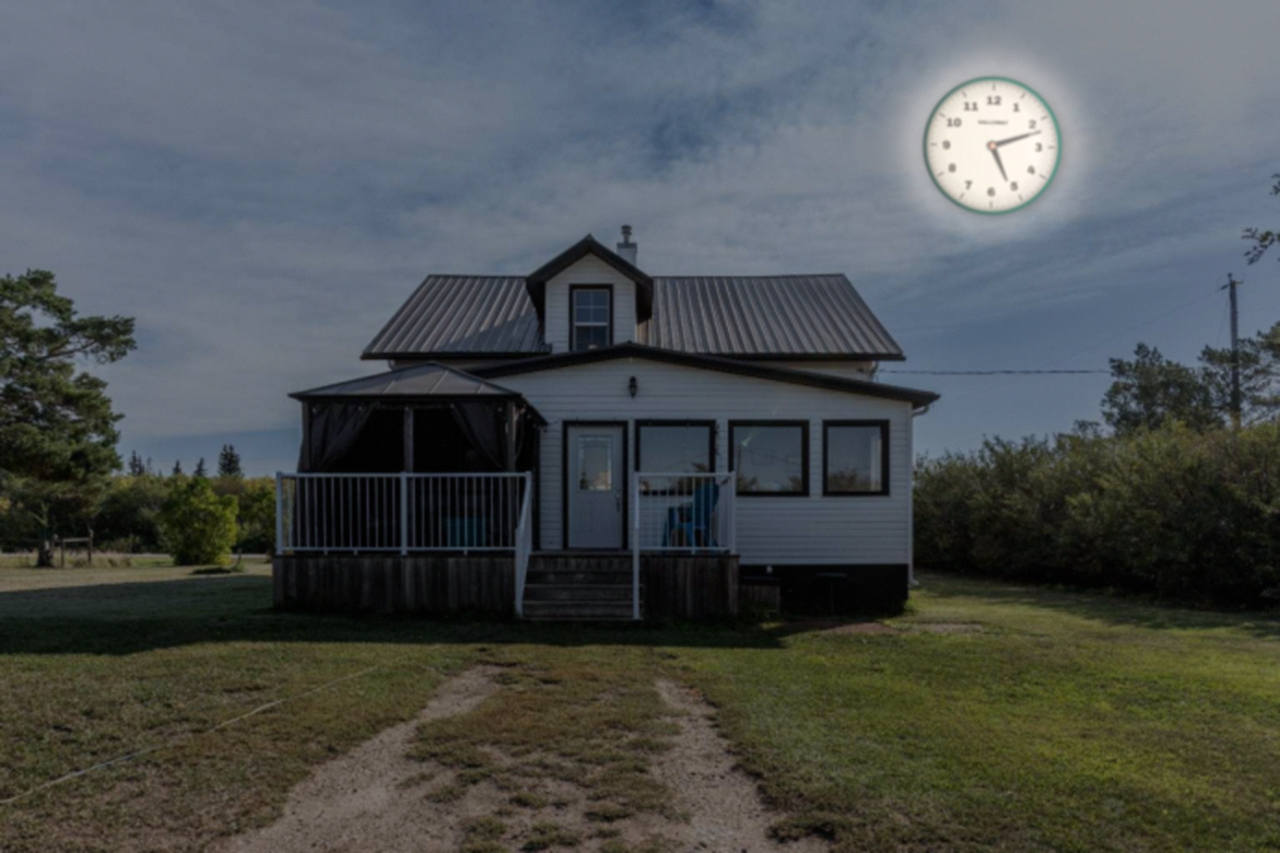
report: 5,12
